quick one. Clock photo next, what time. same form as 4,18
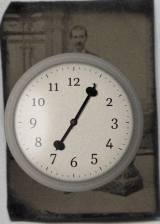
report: 7,05
